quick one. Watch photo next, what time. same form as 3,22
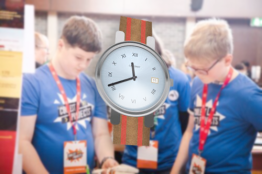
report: 11,41
